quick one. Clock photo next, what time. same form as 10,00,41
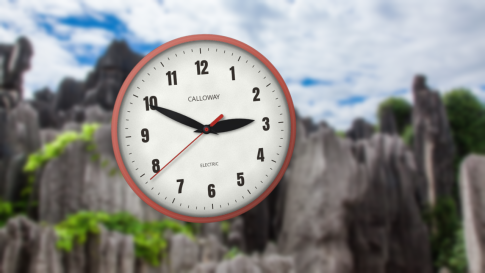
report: 2,49,39
